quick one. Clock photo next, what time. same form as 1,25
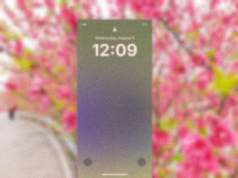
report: 12,09
